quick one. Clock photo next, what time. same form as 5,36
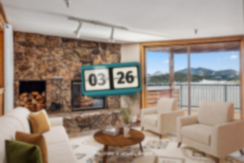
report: 3,26
